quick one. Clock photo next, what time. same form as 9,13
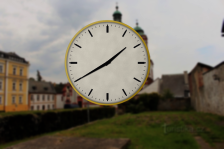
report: 1,40
